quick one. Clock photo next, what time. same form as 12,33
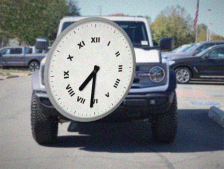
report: 7,31
